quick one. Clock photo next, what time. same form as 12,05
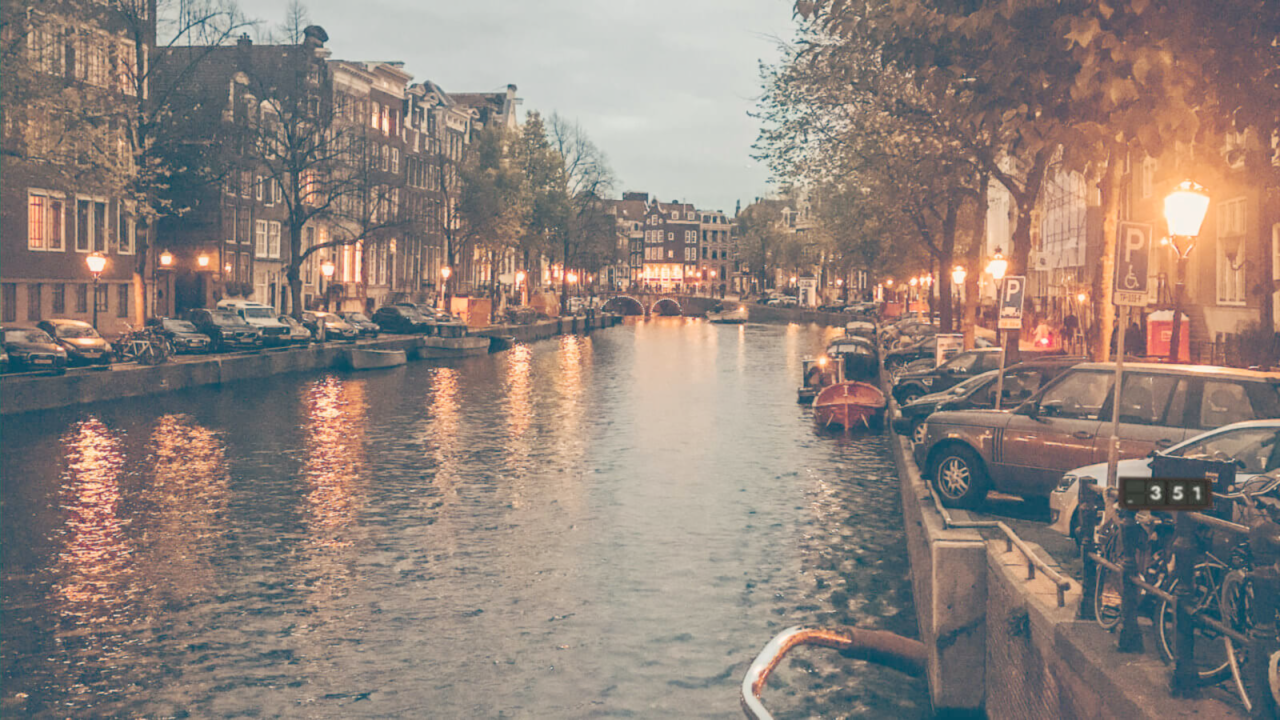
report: 3,51
